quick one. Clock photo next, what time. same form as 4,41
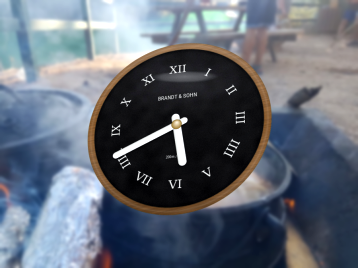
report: 5,41
